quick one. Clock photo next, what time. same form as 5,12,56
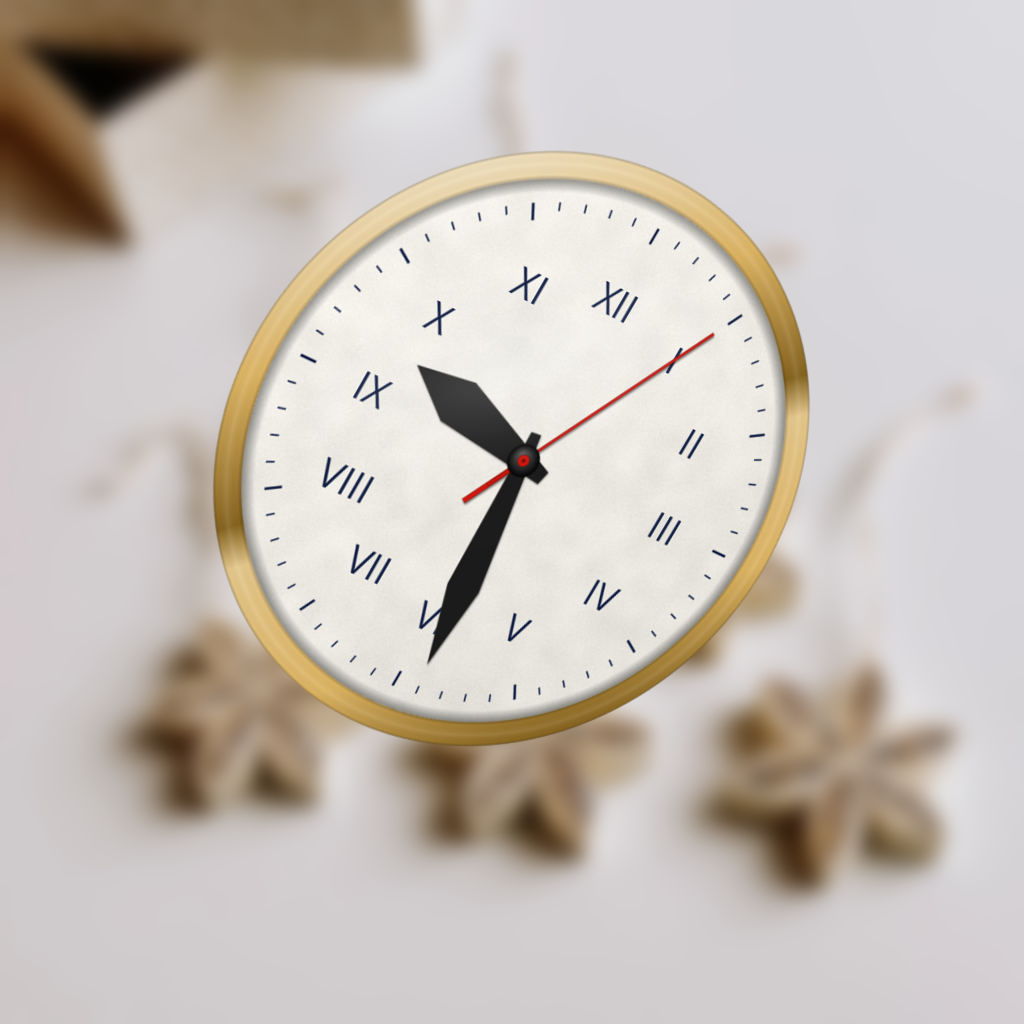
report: 9,29,05
